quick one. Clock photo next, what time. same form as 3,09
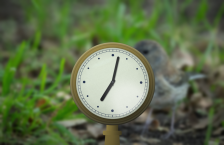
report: 7,02
